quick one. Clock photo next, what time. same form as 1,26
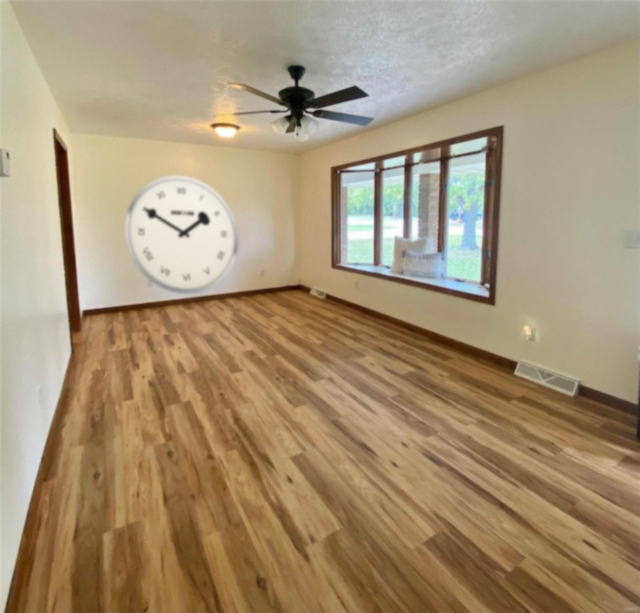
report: 1,50
